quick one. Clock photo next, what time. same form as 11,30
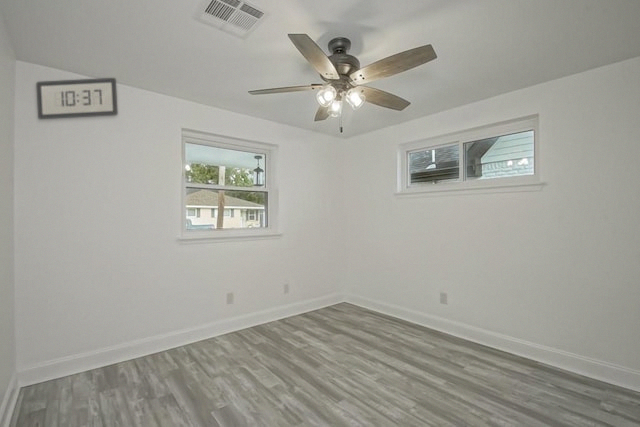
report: 10,37
